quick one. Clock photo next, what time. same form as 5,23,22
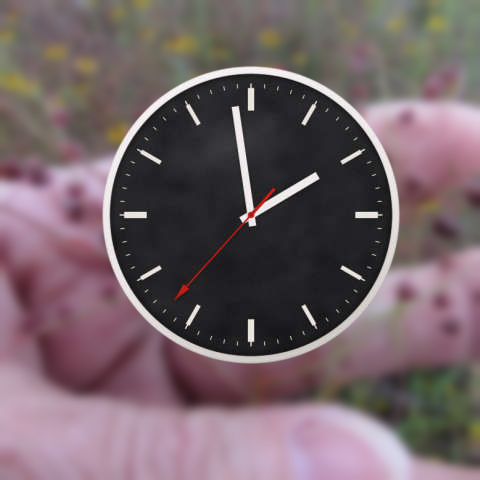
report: 1,58,37
